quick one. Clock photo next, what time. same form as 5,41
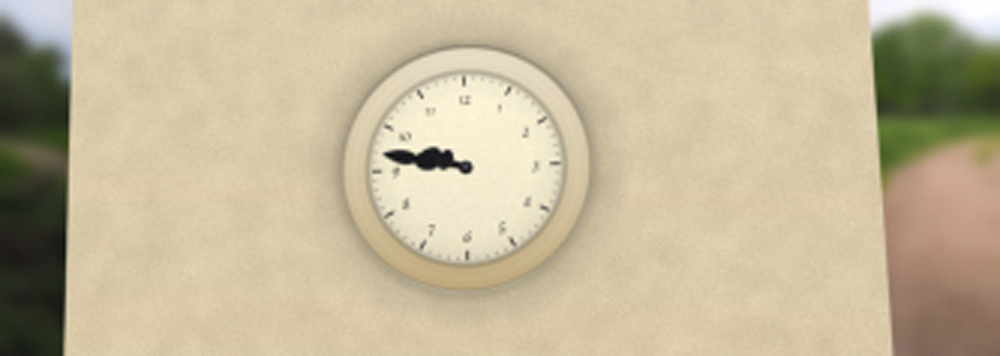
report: 9,47
